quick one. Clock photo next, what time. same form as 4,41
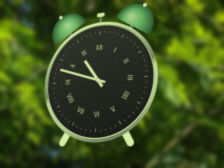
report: 10,48
